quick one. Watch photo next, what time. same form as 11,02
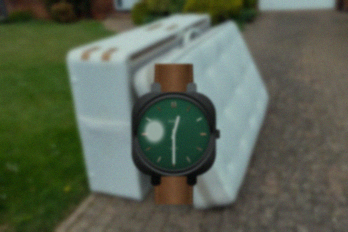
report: 12,30
